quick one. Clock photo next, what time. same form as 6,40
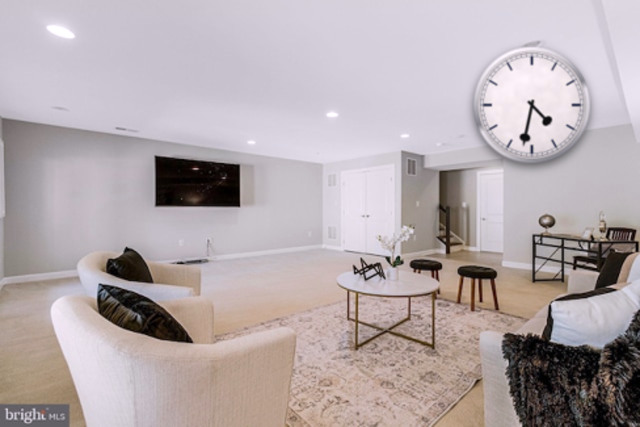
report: 4,32
